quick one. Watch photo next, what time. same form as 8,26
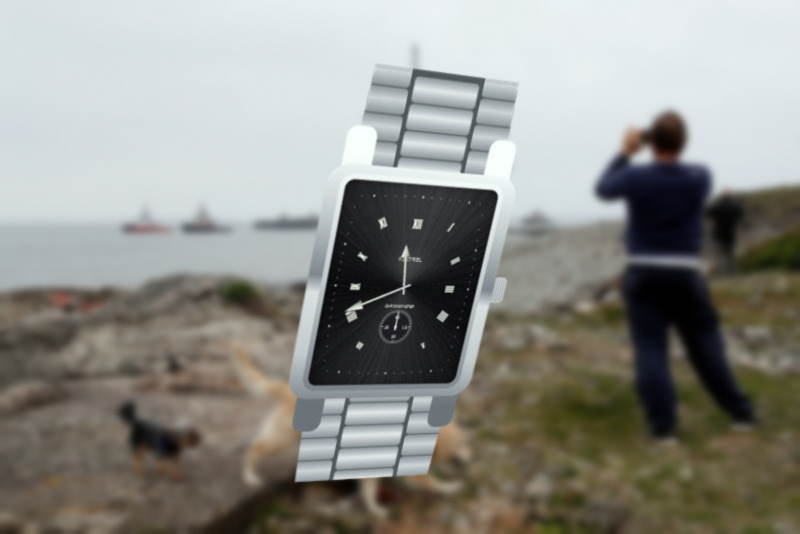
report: 11,41
